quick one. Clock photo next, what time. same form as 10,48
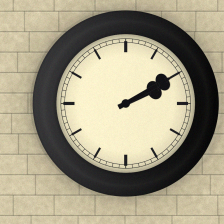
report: 2,10
